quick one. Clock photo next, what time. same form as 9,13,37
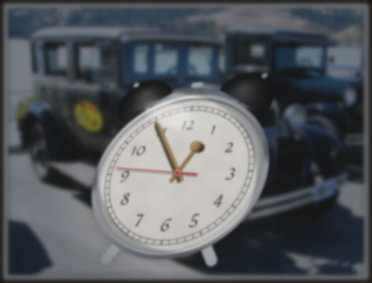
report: 12,54,46
